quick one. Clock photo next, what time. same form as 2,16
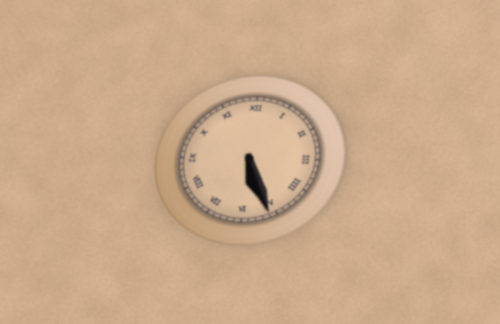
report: 5,26
